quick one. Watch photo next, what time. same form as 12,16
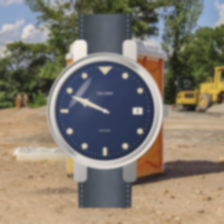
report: 9,49
